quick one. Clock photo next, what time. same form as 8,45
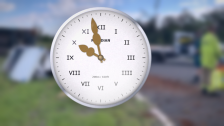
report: 9,58
